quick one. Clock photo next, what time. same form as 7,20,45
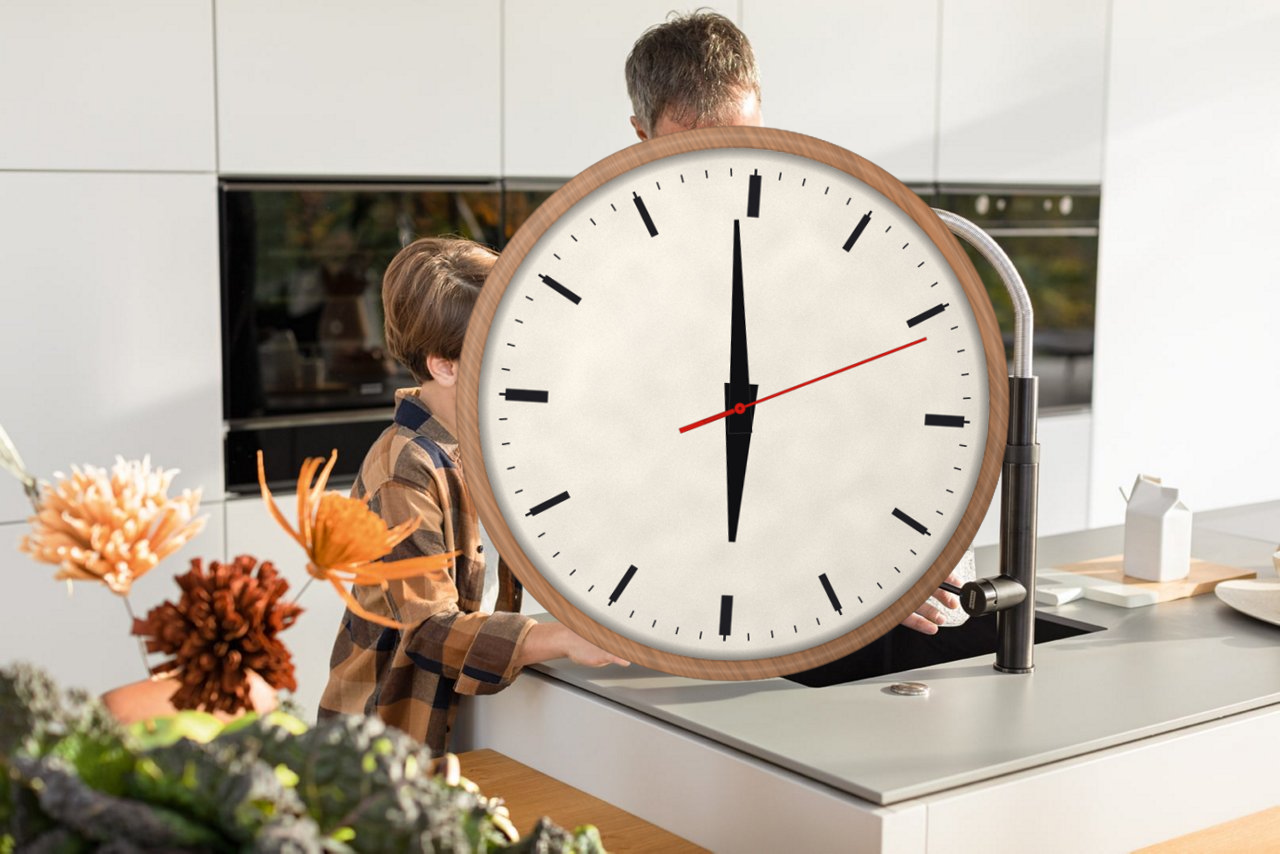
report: 5,59,11
